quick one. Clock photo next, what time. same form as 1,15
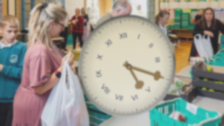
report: 5,20
